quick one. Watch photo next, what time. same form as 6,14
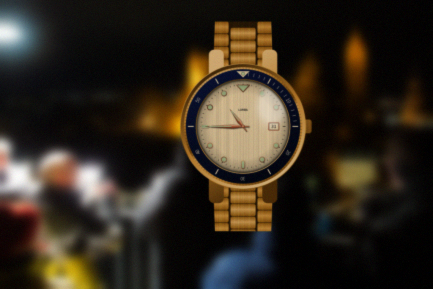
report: 10,45
